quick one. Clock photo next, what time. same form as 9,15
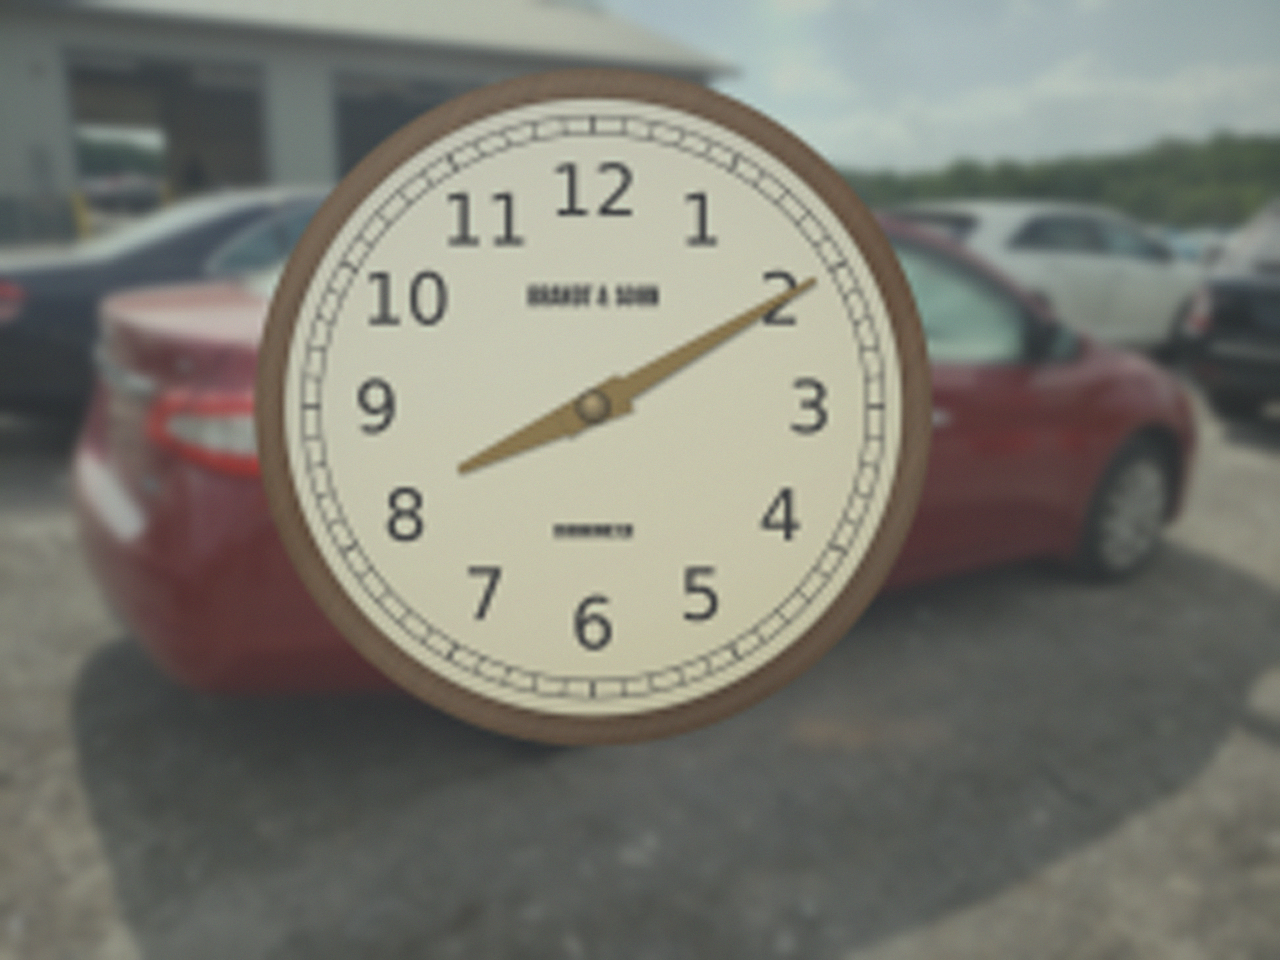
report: 8,10
